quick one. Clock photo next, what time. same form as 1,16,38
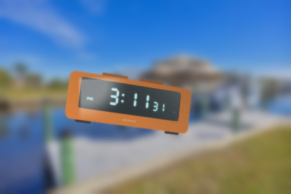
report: 3,11,31
